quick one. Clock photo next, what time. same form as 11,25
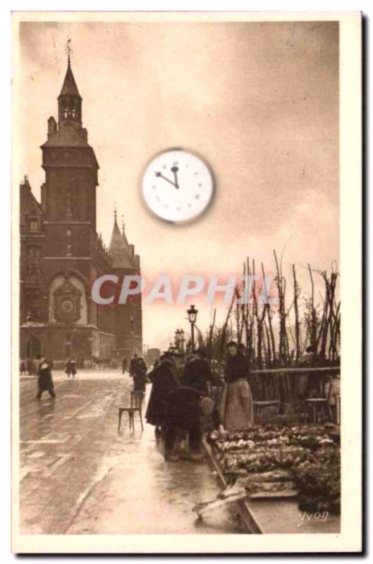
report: 11,51
